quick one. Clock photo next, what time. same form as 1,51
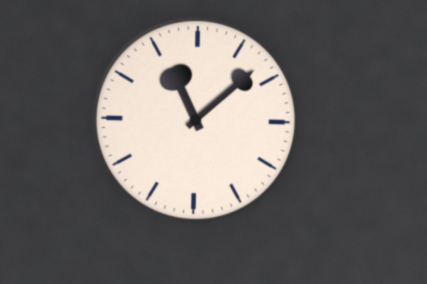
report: 11,08
